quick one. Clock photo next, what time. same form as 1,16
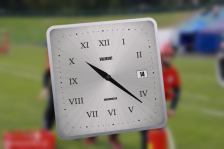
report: 10,22
